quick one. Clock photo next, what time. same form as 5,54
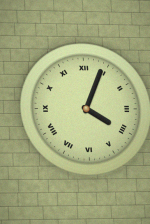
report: 4,04
